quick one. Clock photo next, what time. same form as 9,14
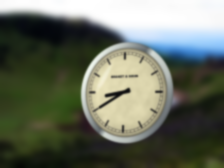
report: 8,40
